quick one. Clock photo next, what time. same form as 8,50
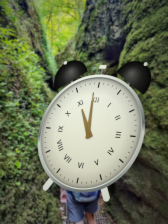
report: 10,59
